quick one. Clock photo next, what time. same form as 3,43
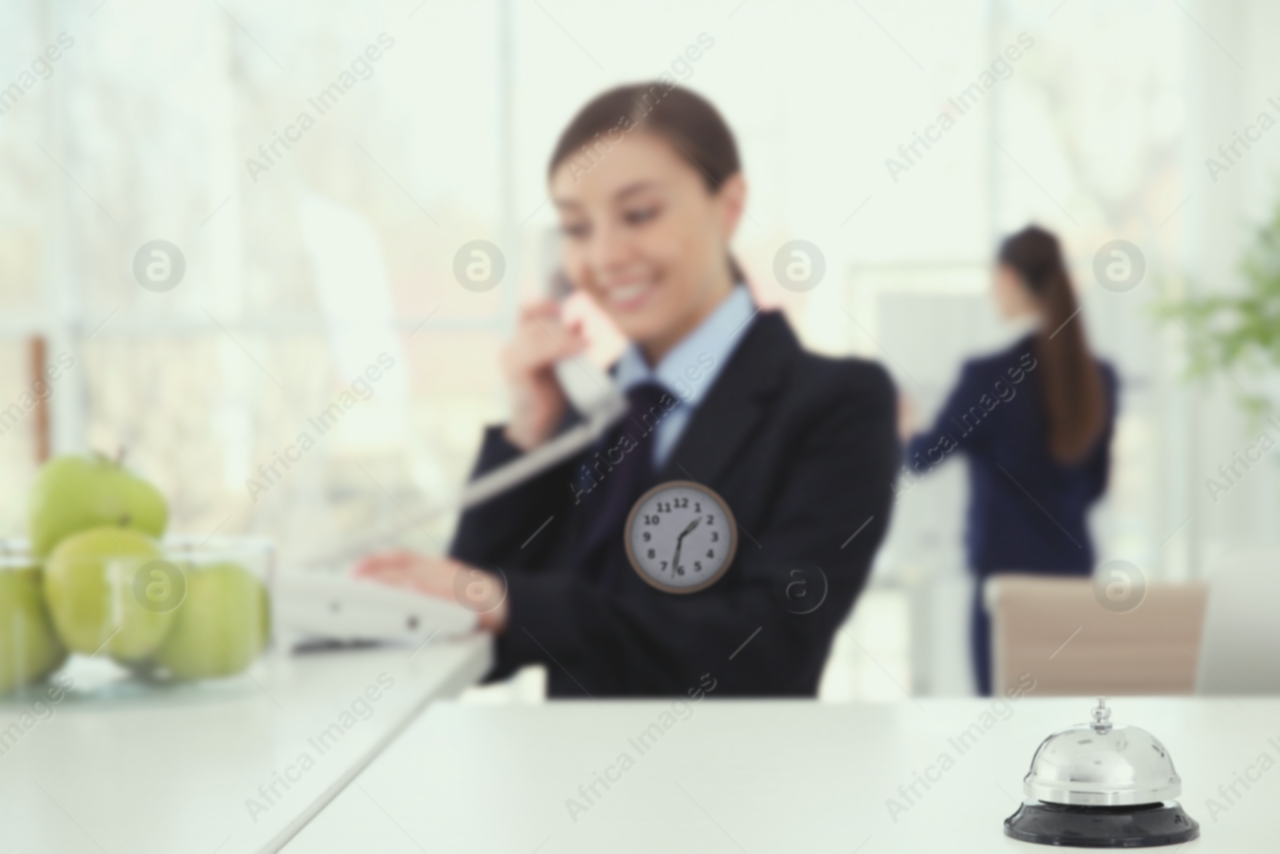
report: 1,32
